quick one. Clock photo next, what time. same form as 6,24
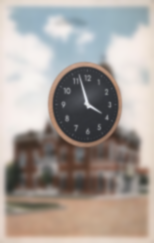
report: 3,57
